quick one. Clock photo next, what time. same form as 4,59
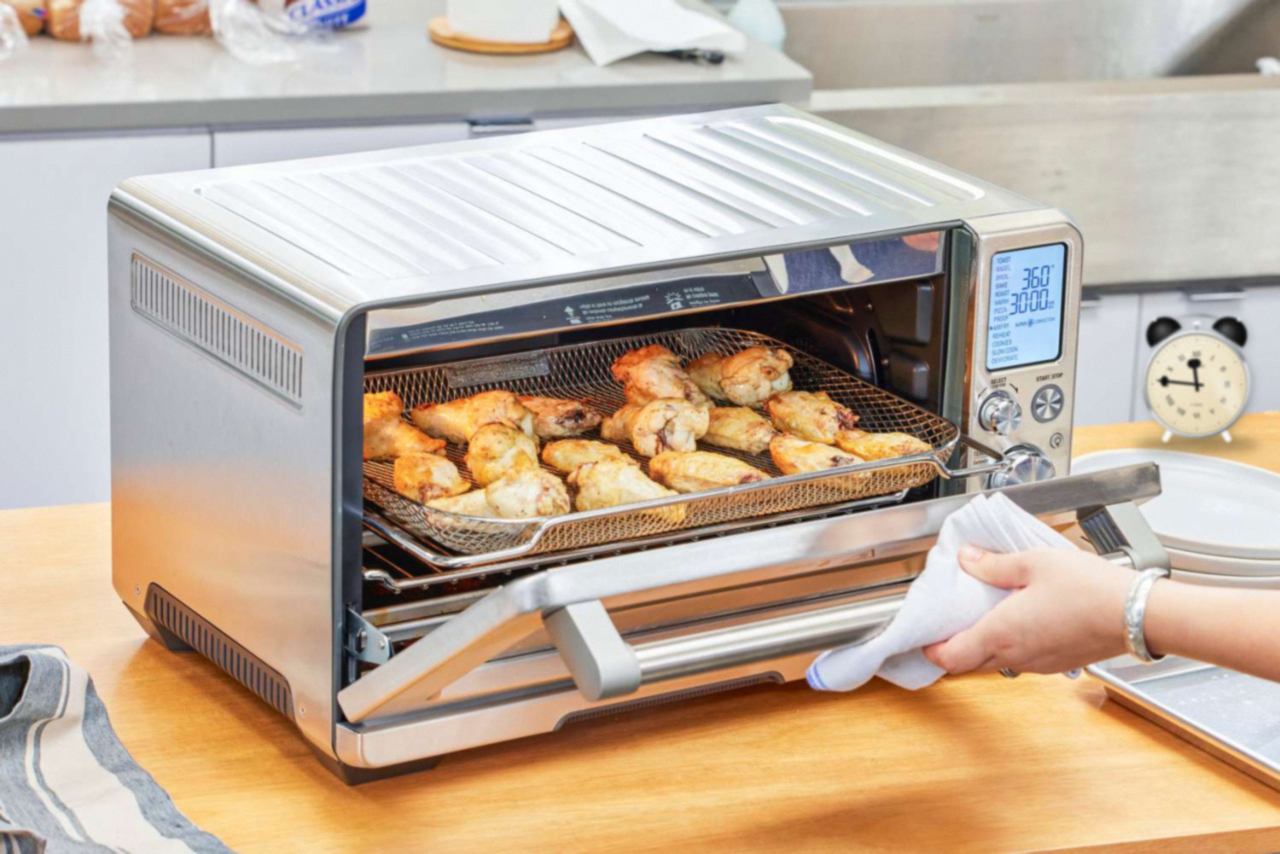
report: 11,46
